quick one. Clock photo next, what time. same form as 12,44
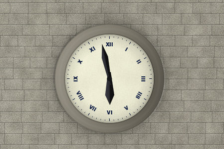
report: 5,58
